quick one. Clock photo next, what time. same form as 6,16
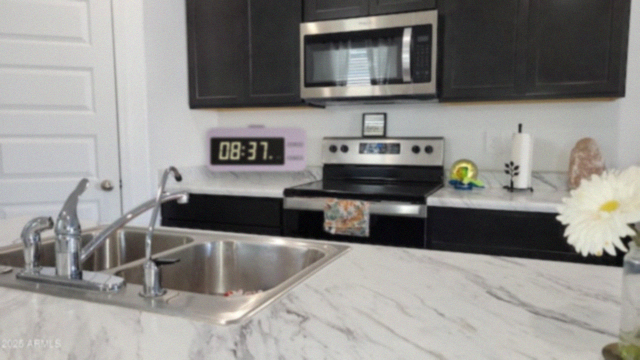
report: 8,37
